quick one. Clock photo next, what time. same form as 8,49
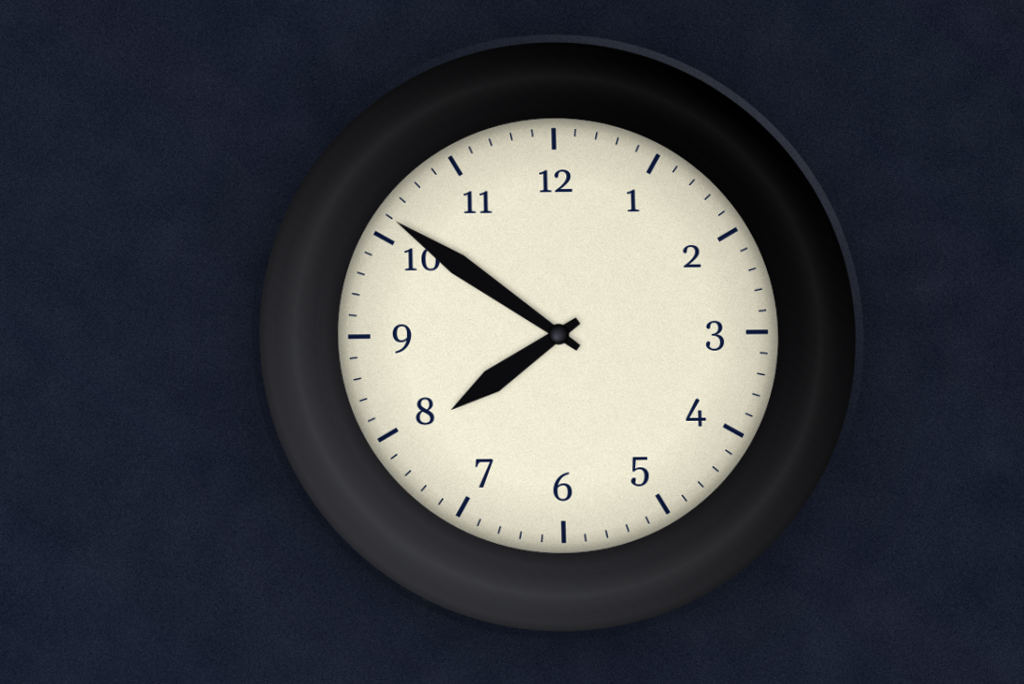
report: 7,51
